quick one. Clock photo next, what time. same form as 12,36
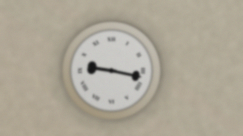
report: 9,17
